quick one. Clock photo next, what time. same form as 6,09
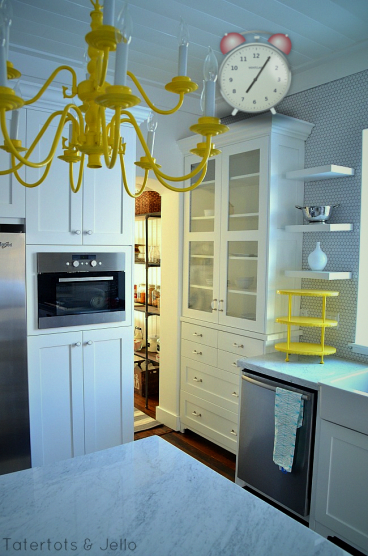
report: 7,05
